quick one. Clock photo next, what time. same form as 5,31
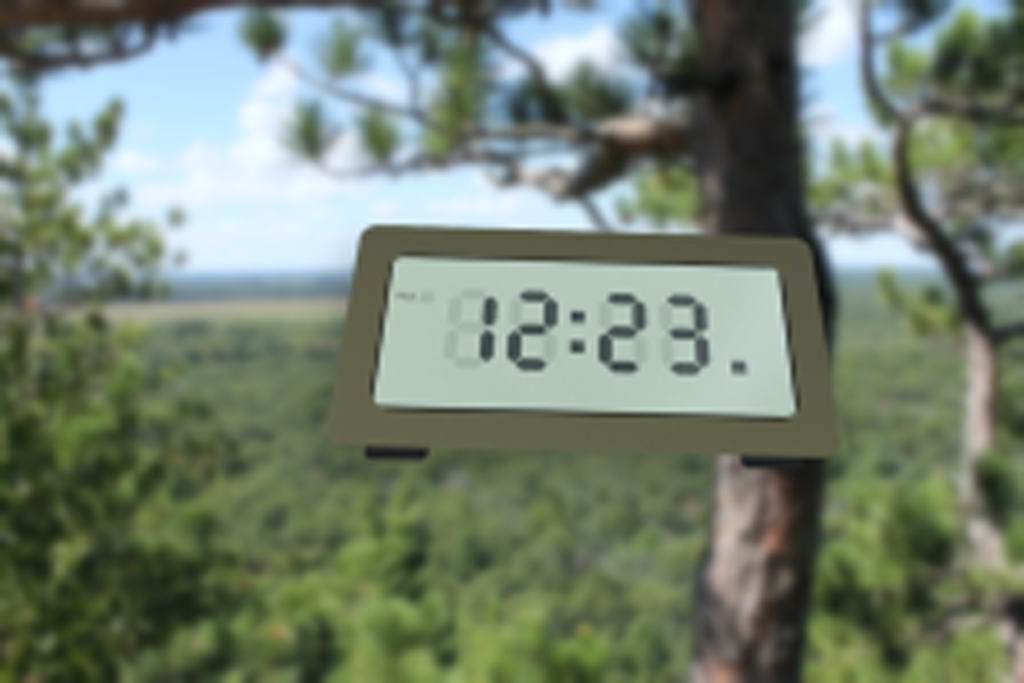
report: 12,23
